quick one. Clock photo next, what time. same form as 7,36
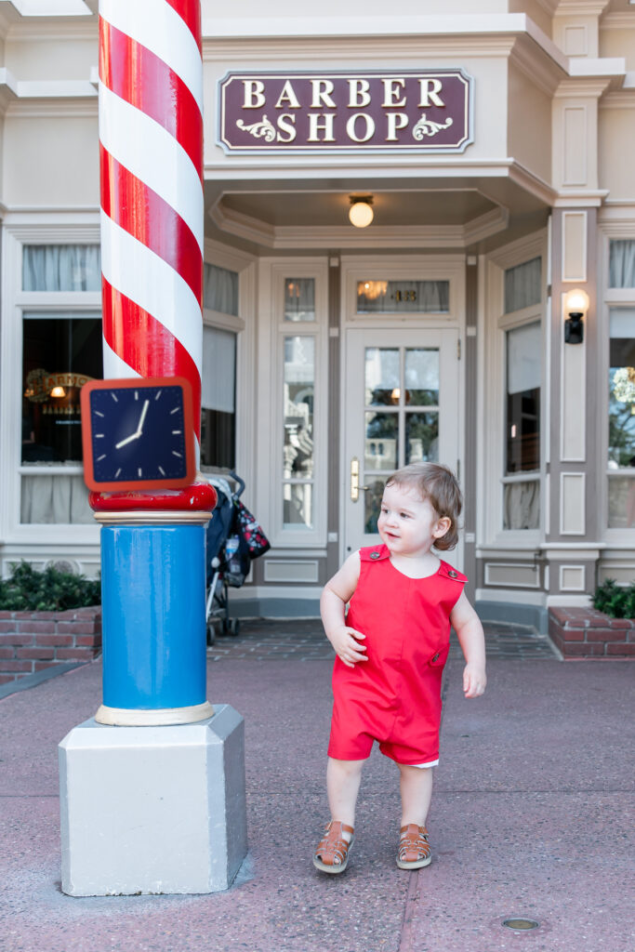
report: 8,03
